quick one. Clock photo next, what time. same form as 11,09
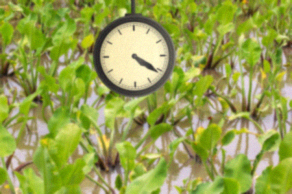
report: 4,21
